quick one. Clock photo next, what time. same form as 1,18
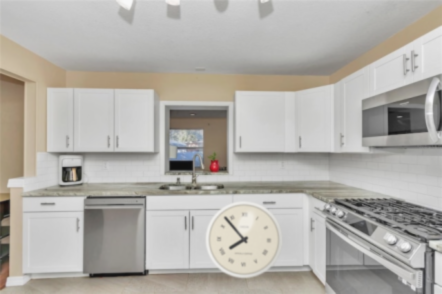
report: 7,53
